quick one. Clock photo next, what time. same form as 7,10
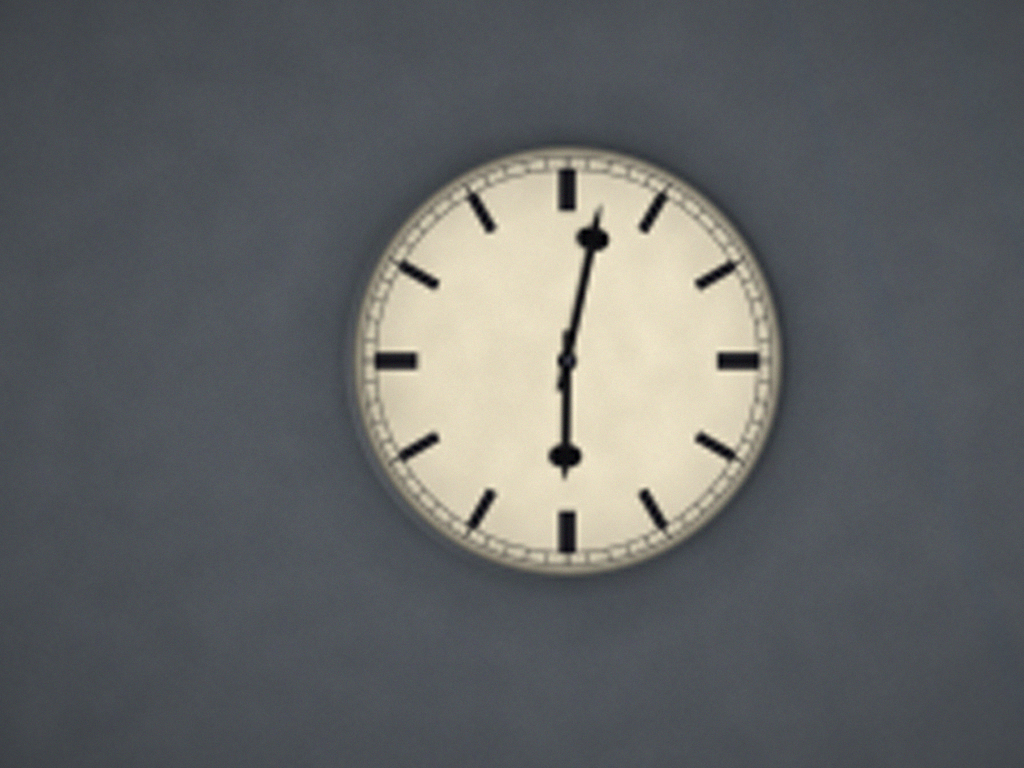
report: 6,02
